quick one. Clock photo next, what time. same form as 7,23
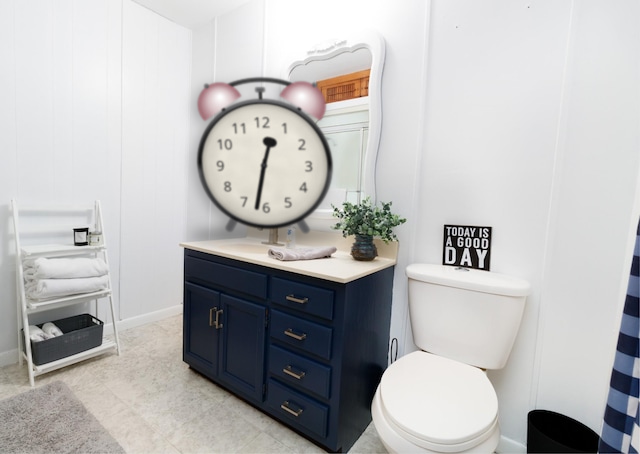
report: 12,32
